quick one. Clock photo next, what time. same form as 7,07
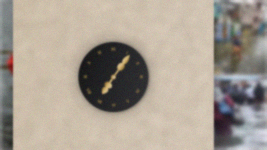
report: 7,06
